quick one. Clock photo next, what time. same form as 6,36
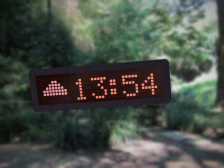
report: 13,54
